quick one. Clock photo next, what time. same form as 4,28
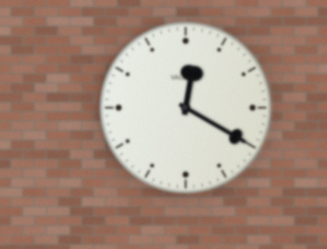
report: 12,20
